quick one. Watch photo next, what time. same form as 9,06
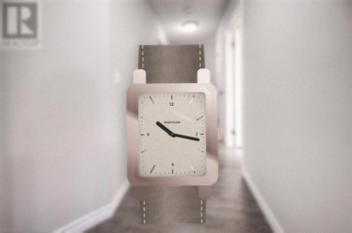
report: 10,17
